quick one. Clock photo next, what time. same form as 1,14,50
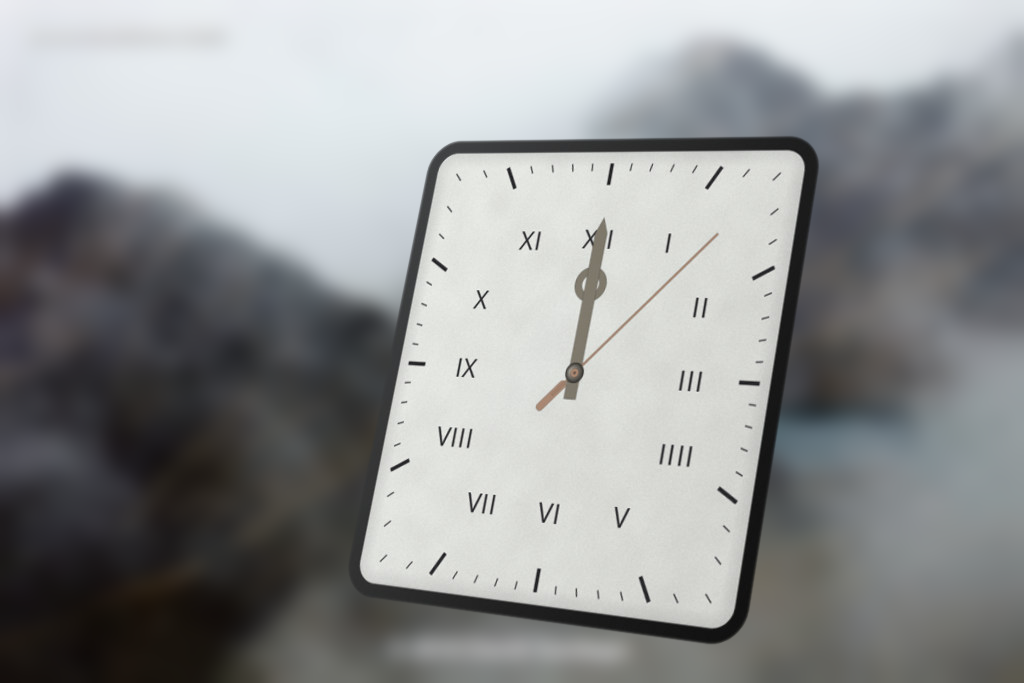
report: 12,00,07
